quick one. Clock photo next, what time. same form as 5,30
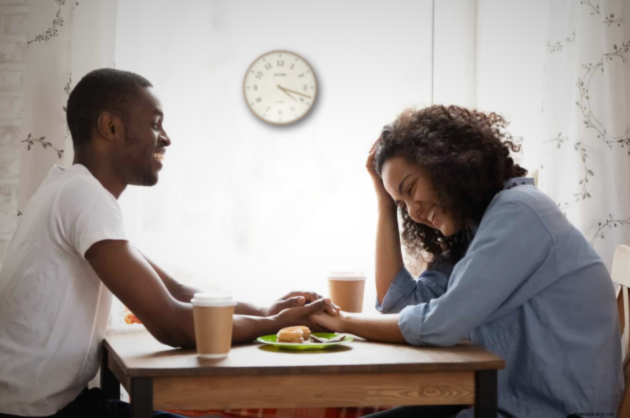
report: 4,18
